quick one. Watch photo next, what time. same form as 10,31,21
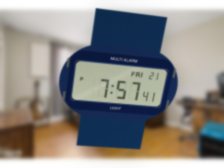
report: 7,57,41
